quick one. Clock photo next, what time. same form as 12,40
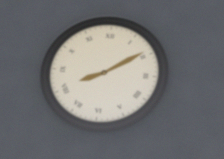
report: 8,09
